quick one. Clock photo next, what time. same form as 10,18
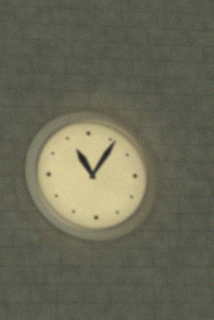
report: 11,06
